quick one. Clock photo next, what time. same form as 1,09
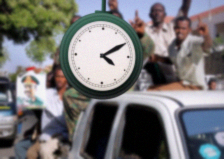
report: 4,10
